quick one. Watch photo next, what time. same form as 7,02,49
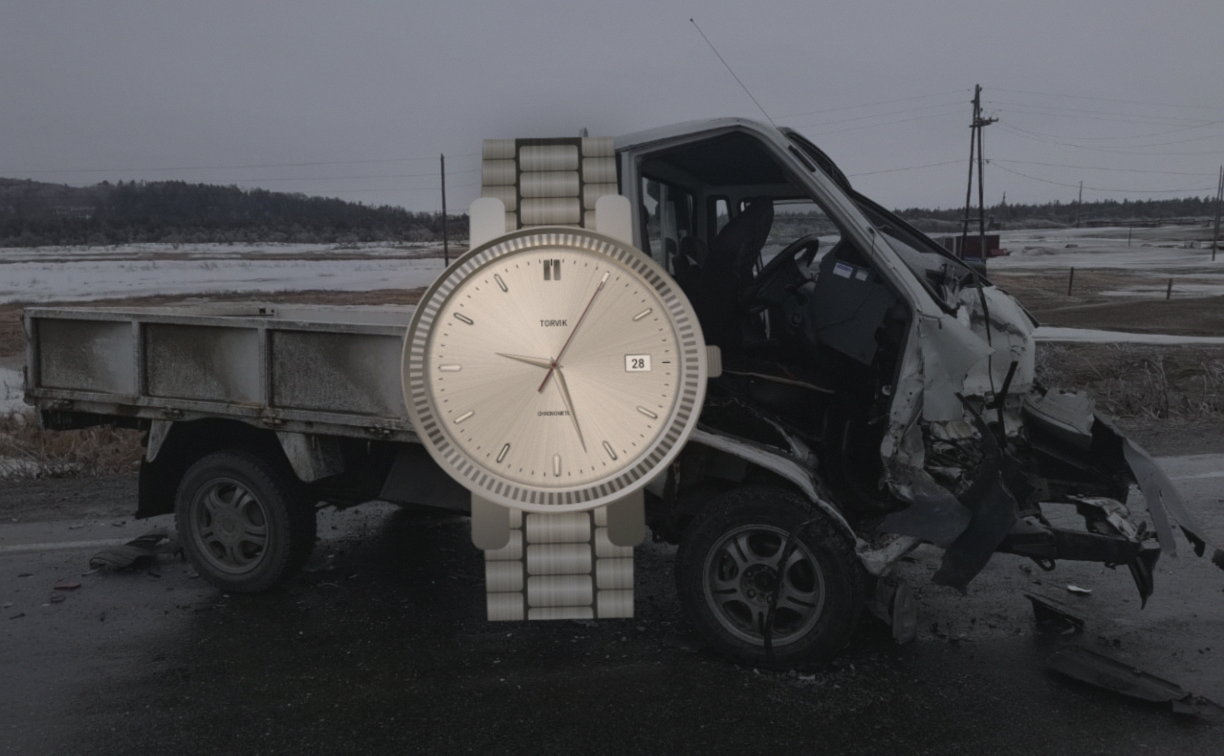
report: 9,27,05
